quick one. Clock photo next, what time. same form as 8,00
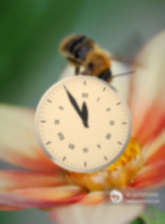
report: 11,55
